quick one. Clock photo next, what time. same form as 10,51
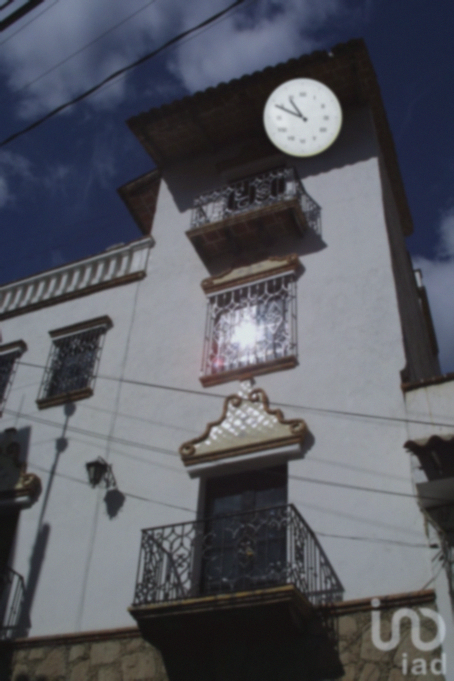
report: 10,49
